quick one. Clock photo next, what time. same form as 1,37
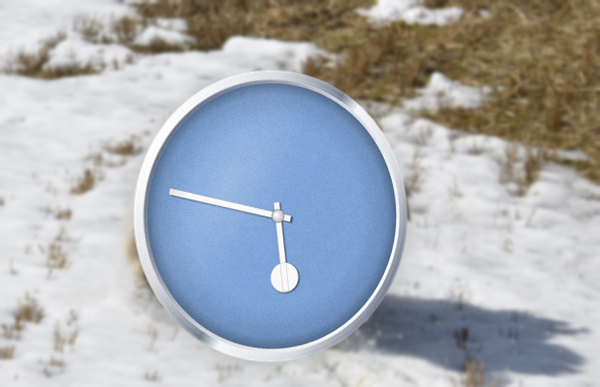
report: 5,47
